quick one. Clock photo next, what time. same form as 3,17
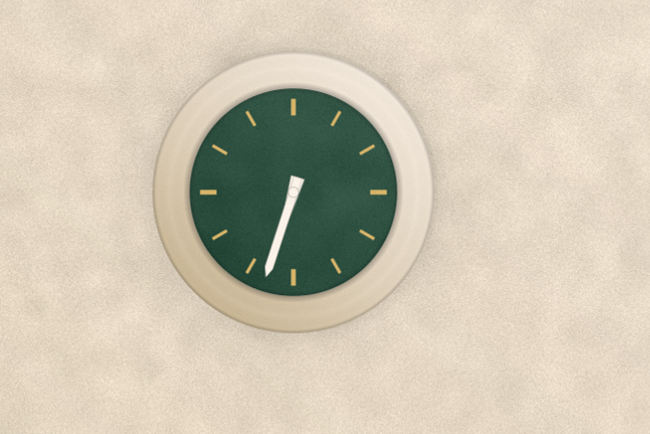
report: 6,33
